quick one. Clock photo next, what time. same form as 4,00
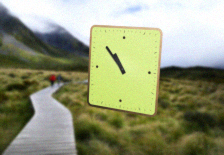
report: 10,53
